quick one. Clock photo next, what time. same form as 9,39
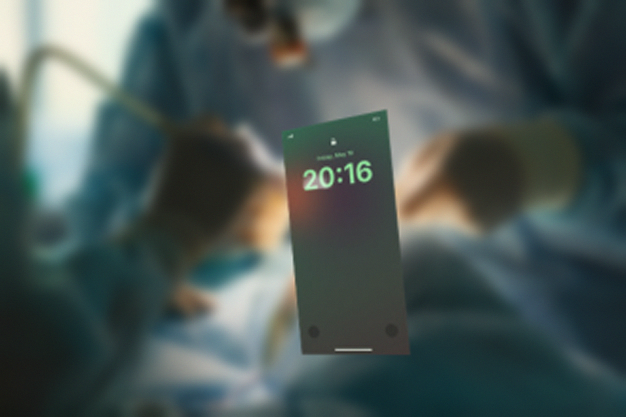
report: 20,16
